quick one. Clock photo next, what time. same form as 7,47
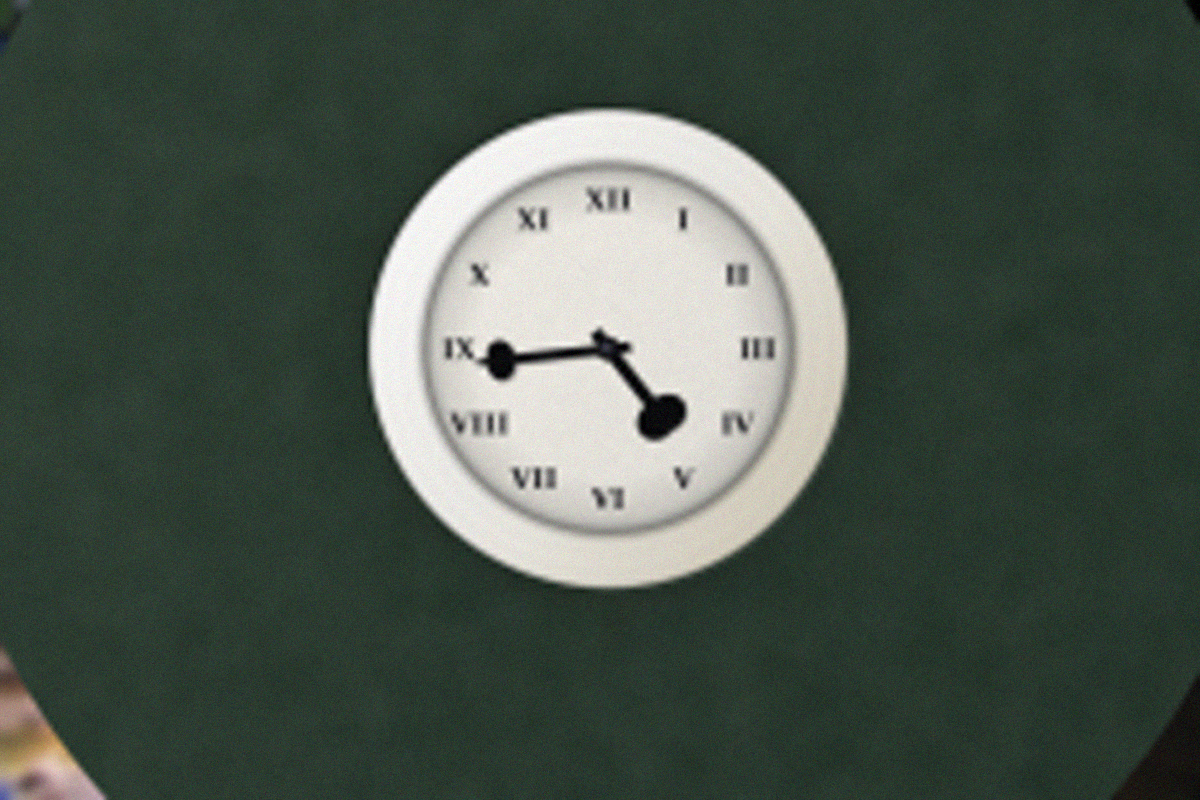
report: 4,44
